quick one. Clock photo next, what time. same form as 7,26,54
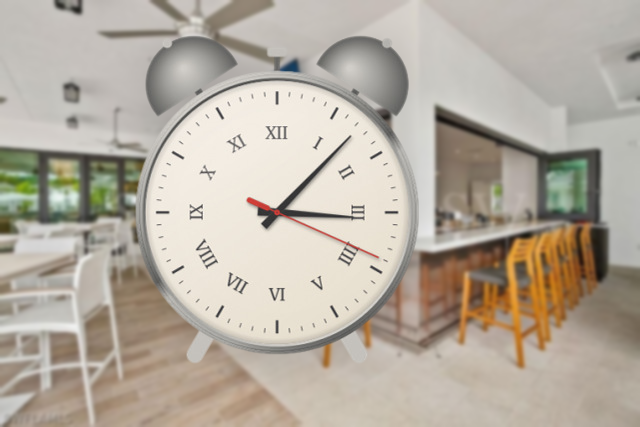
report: 3,07,19
